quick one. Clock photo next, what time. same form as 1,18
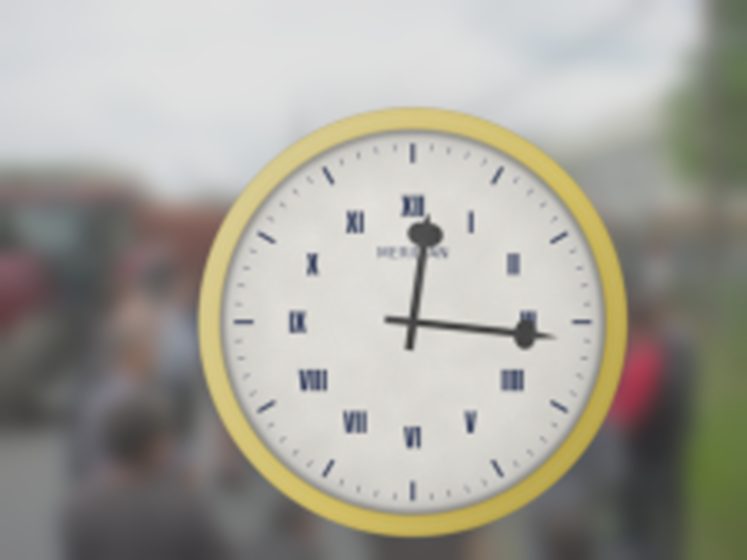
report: 12,16
